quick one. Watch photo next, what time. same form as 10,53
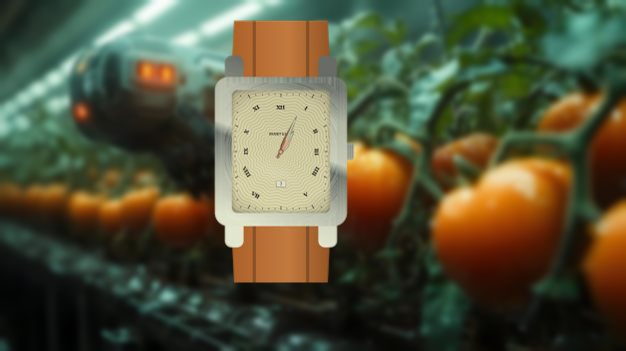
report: 1,04
